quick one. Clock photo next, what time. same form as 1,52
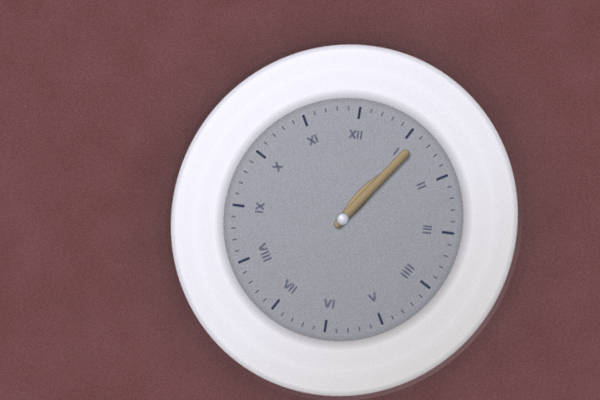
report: 1,06
